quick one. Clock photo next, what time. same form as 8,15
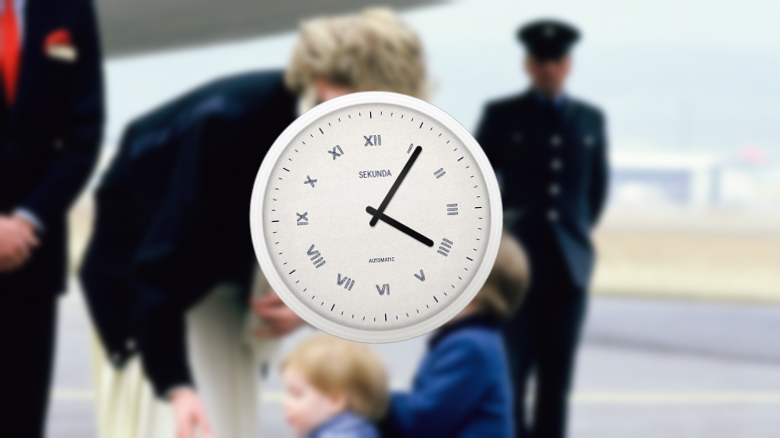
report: 4,06
